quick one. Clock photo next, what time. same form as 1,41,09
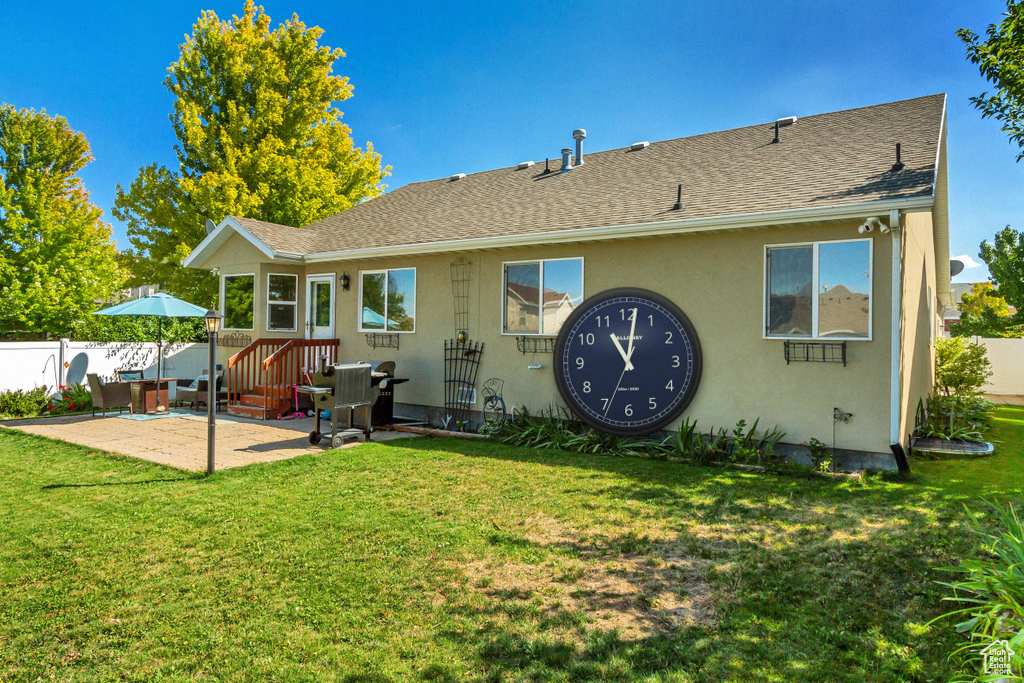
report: 11,01,34
